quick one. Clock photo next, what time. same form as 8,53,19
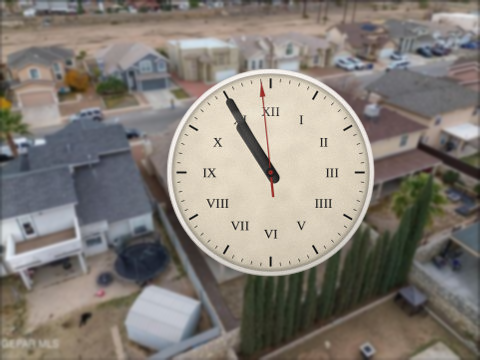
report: 10,54,59
